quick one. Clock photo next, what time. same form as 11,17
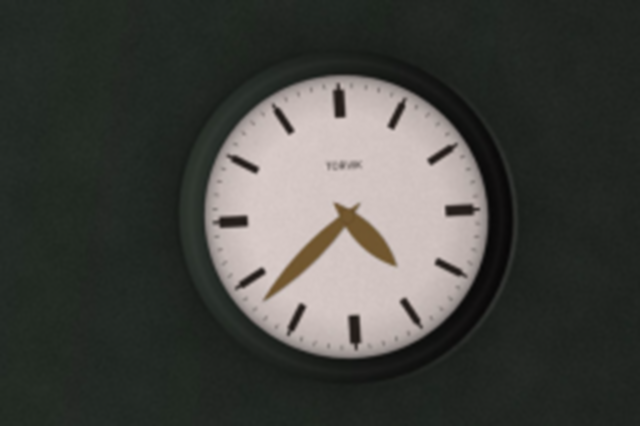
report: 4,38
